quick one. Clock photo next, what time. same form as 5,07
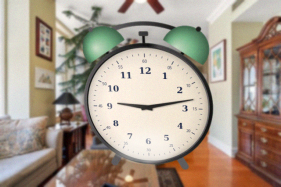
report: 9,13
